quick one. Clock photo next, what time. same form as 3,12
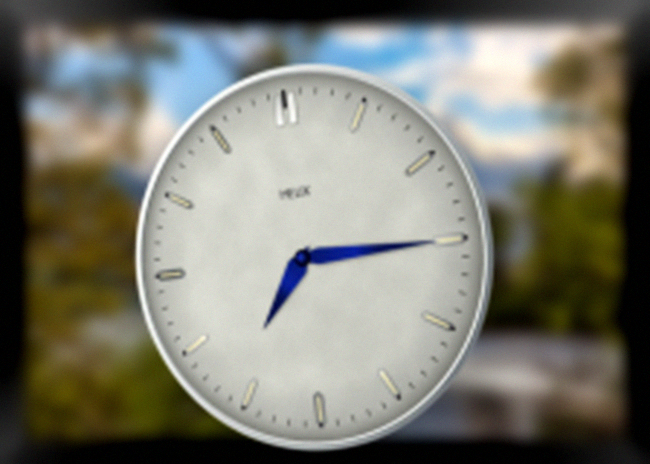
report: 7,15
